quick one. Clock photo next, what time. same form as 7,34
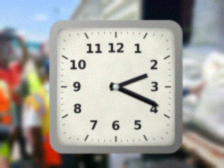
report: 2,19
